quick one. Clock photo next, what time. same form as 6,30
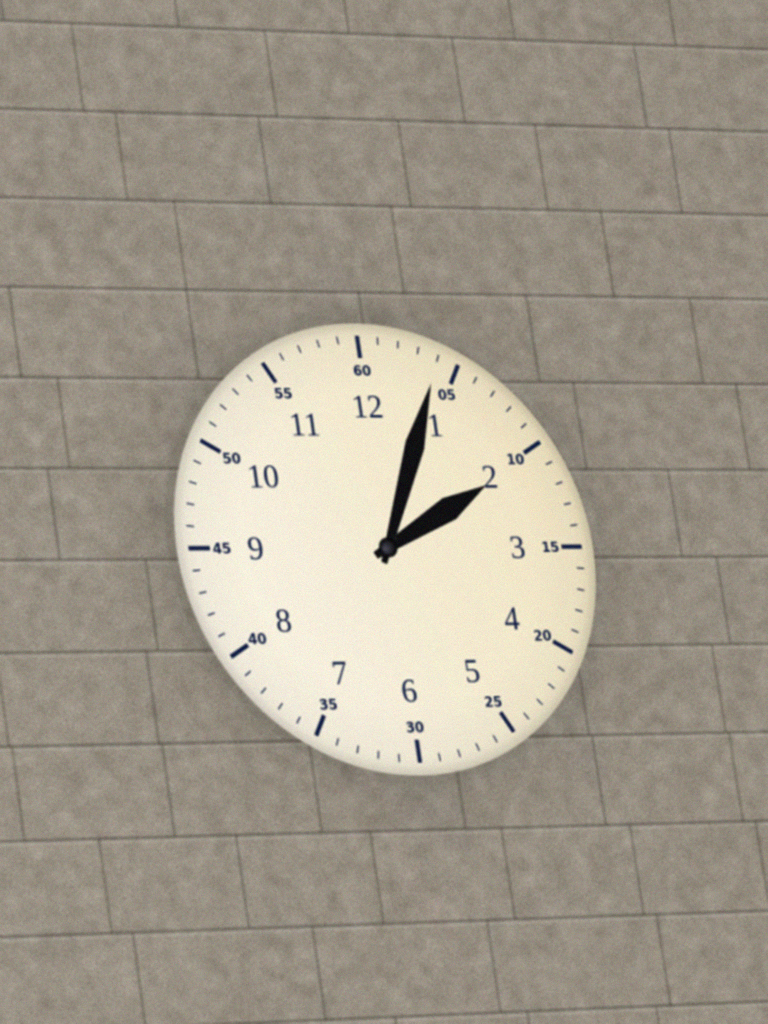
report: 2,04
